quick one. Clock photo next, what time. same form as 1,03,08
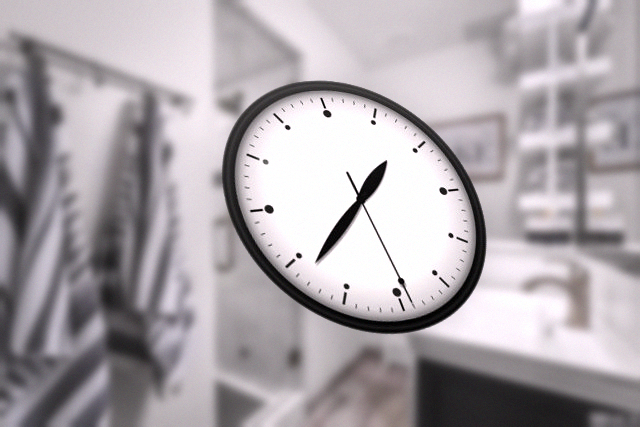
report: 1,38,29
